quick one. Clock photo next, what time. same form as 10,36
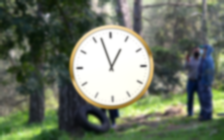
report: 12,57
